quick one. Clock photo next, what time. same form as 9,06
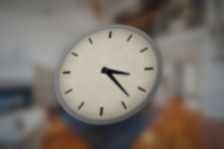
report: 3,23
